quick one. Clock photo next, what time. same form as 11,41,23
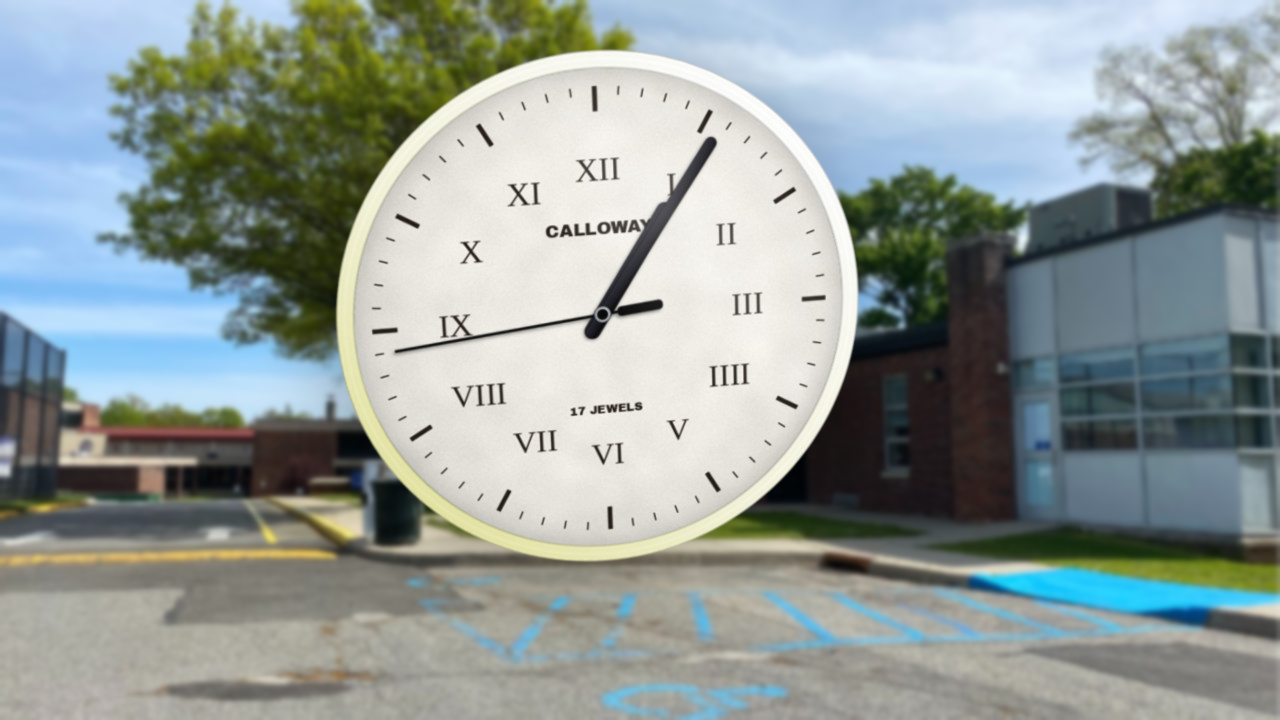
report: 1,05,44
